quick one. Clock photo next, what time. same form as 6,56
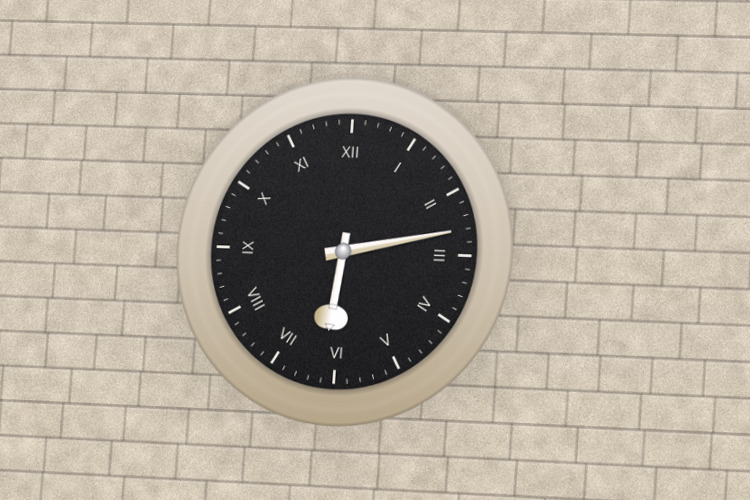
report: 6,13
